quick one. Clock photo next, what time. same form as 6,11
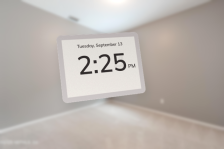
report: 2,25
